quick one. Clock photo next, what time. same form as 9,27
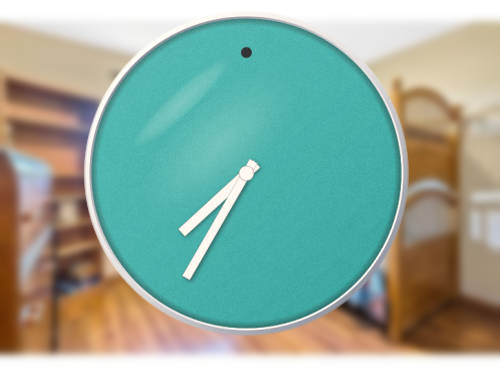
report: 7,35
